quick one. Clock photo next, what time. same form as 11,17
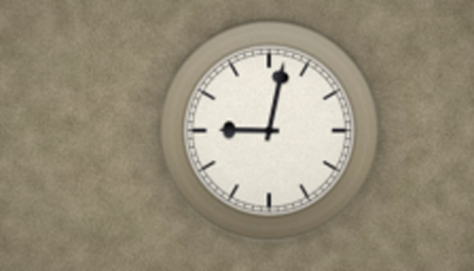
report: 9,02
